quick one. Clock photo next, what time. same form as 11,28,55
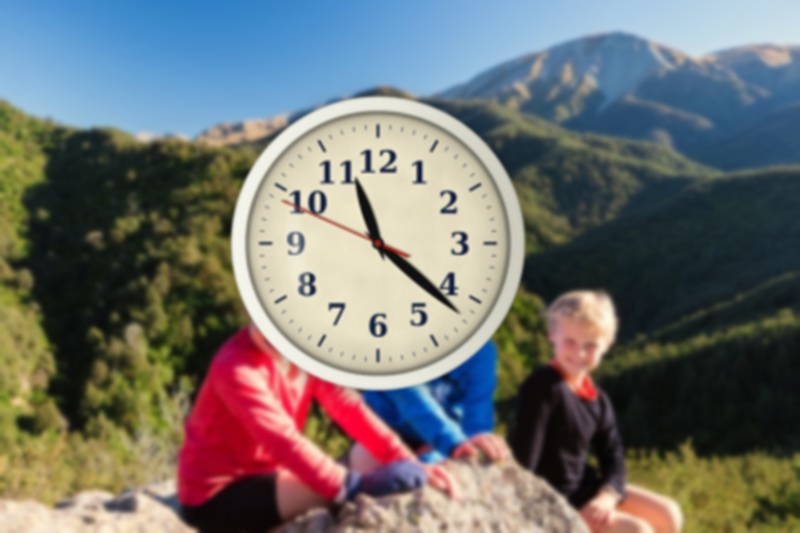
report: 11,21,49
